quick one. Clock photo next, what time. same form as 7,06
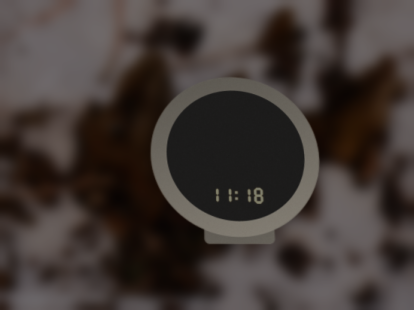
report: 11,18
